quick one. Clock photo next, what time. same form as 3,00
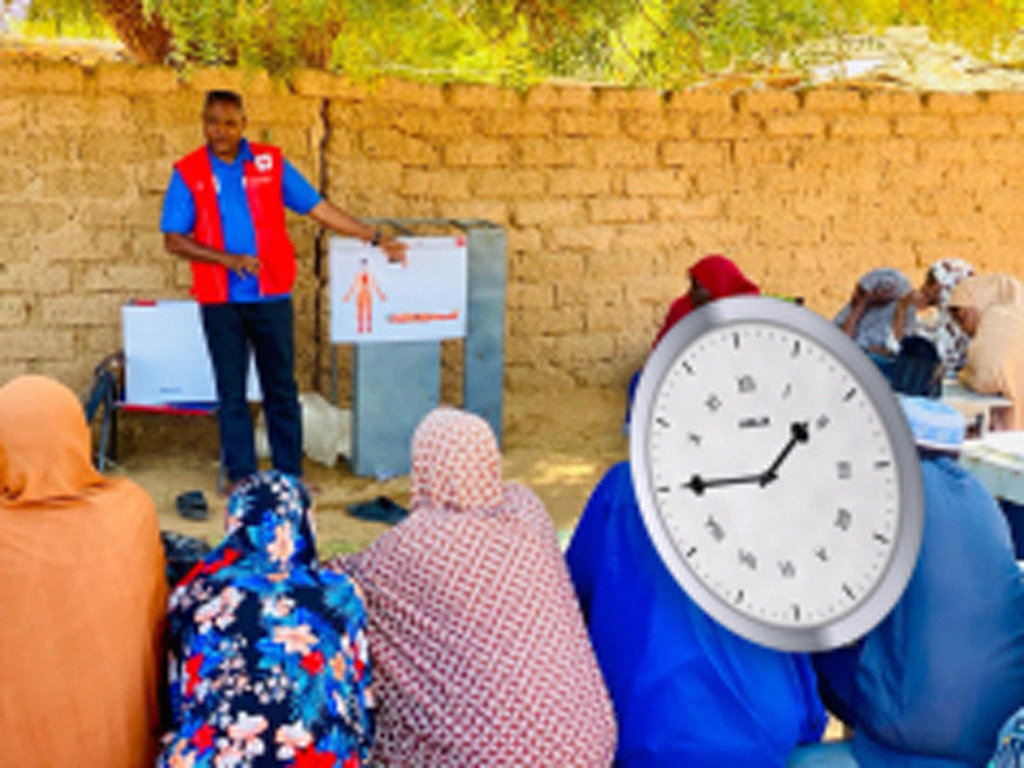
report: 1,45
